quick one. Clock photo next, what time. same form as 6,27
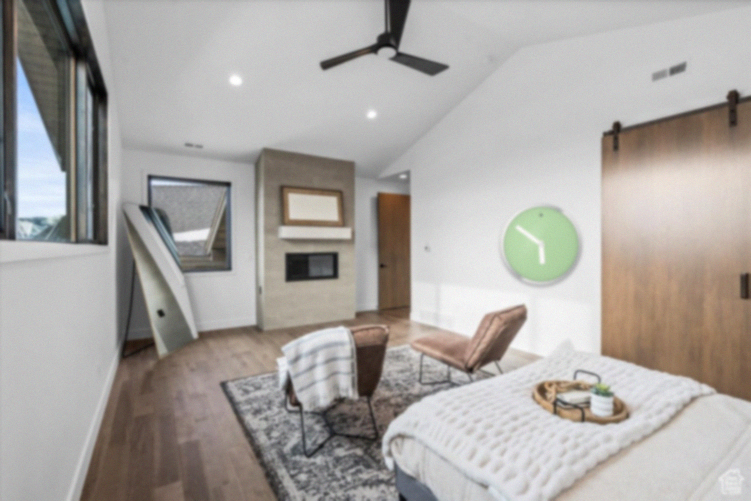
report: 5,51
